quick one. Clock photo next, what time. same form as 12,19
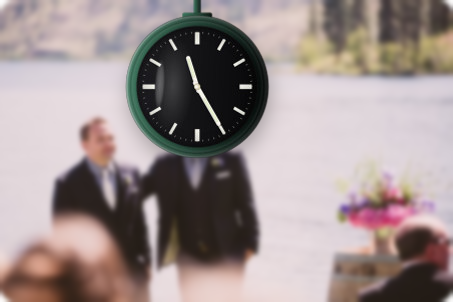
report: 11,25
